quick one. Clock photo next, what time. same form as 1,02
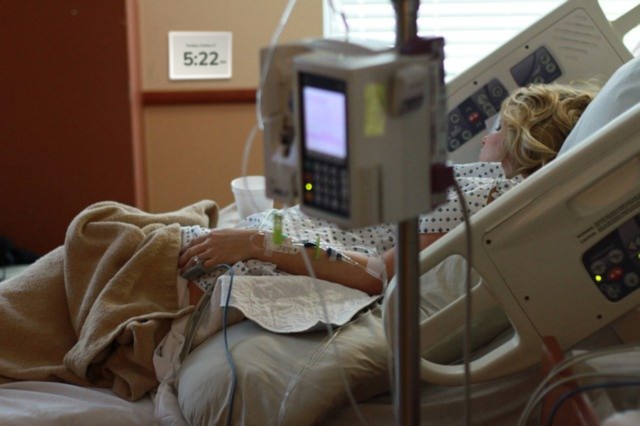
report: 5,22
